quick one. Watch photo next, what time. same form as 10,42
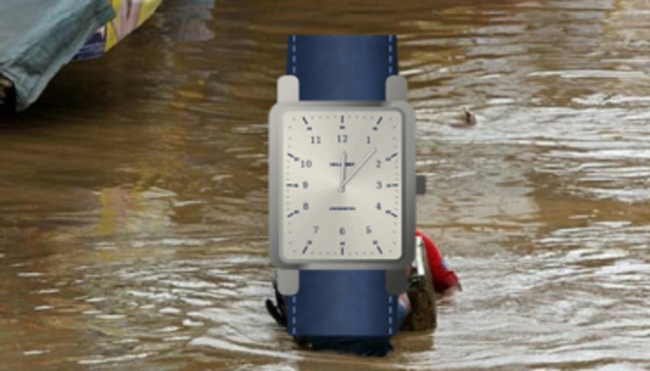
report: 12,07
